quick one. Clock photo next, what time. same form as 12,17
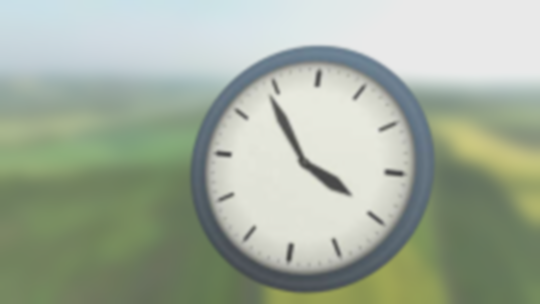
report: 3,54
